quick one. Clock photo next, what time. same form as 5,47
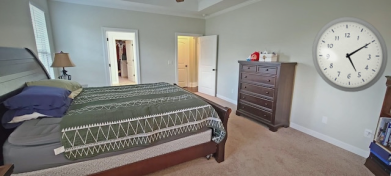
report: 5,10
